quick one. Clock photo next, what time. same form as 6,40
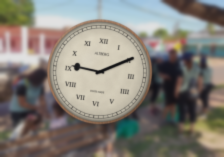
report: 9,10
